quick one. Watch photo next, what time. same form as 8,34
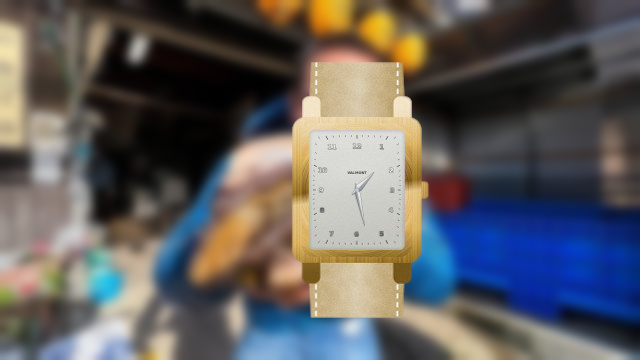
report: 1,28
